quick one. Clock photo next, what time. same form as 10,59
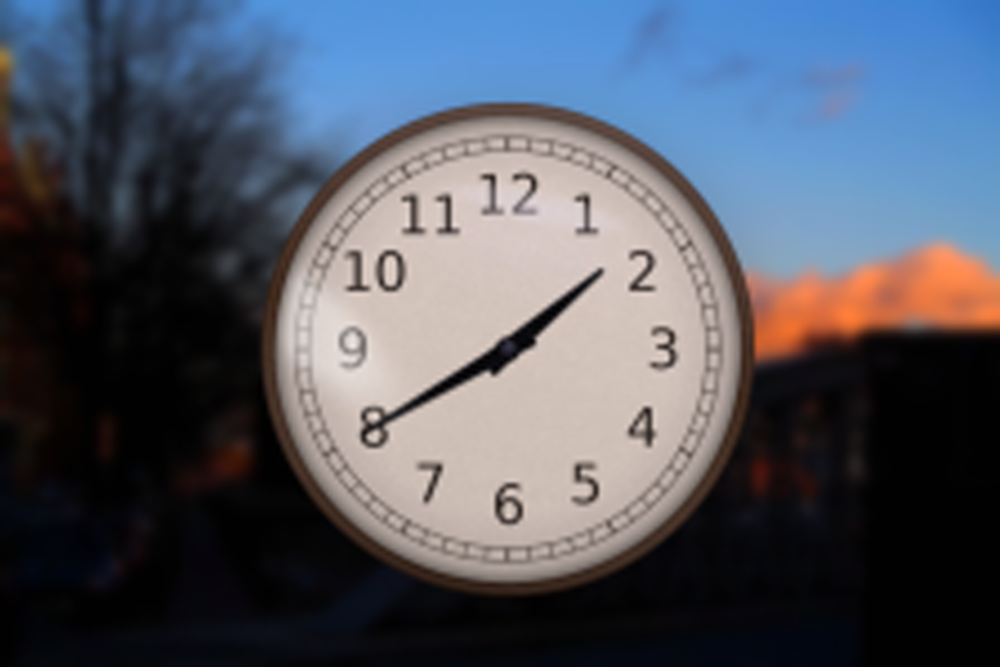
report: 1,40
